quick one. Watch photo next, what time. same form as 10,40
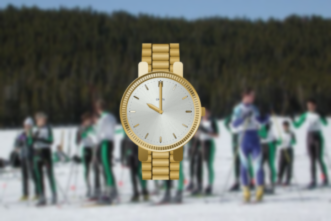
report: 10,00
